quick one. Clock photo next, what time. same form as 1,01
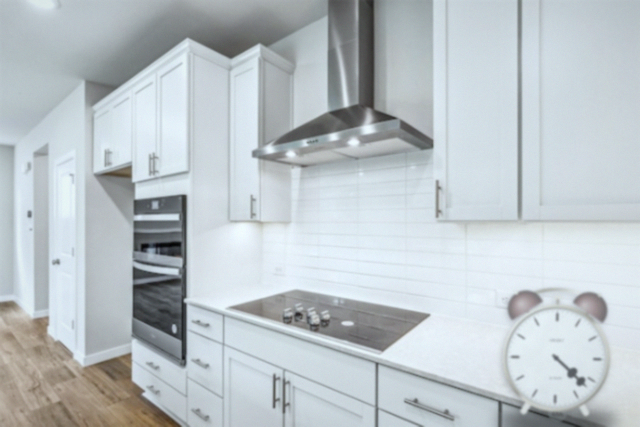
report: 4,22
